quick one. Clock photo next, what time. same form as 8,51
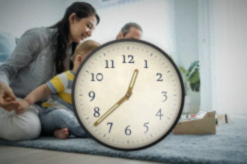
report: 12,38
